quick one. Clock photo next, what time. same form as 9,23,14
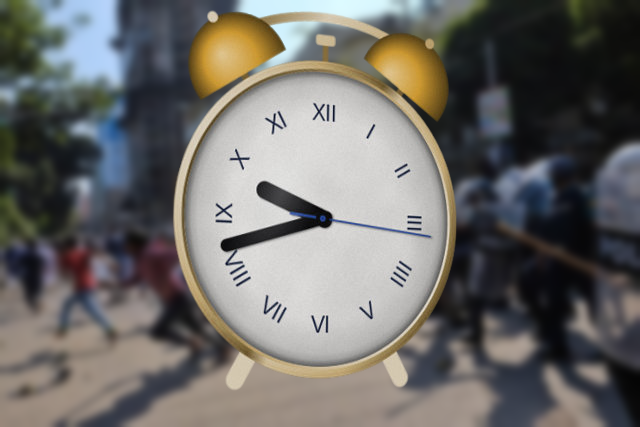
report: 9,42,16
